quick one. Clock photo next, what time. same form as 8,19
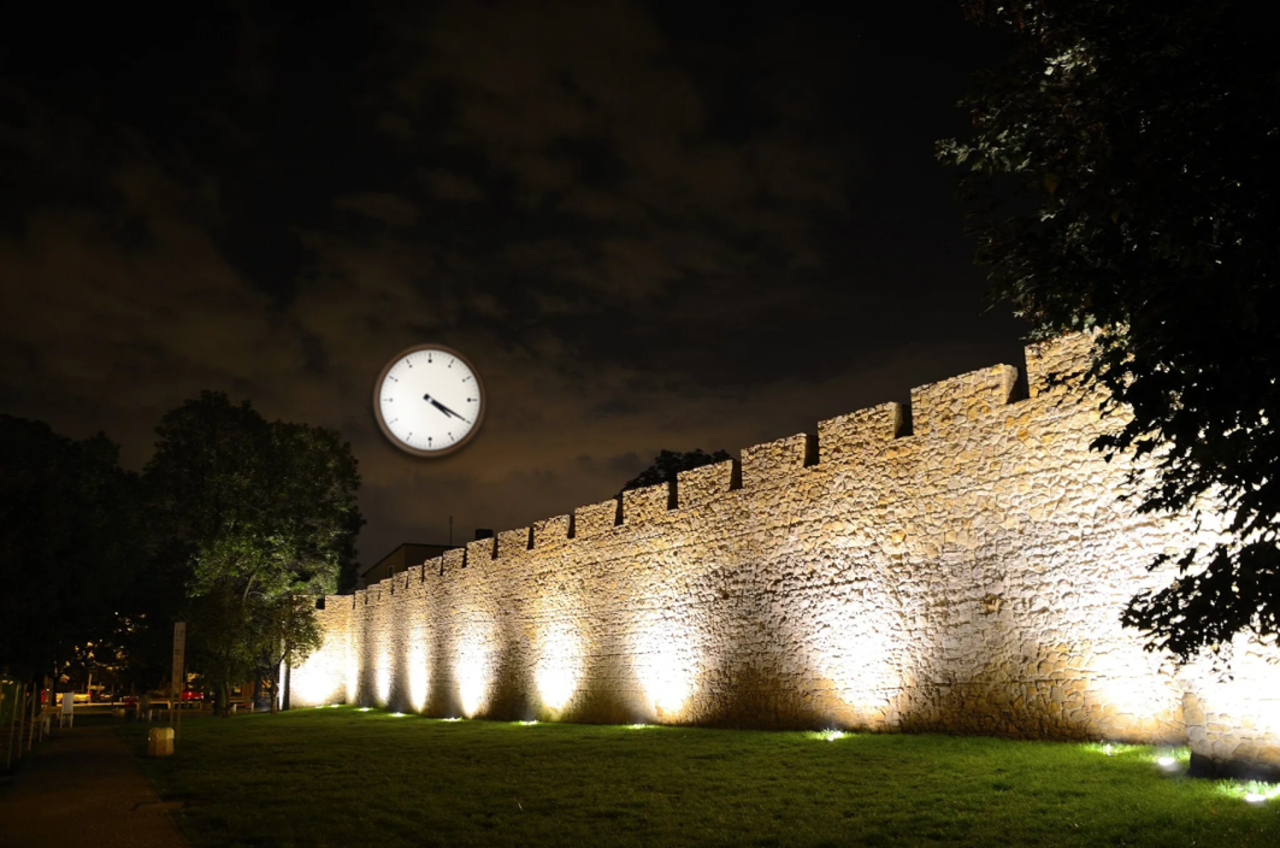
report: 4,20
